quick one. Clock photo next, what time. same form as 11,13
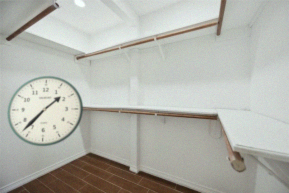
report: 1,37
